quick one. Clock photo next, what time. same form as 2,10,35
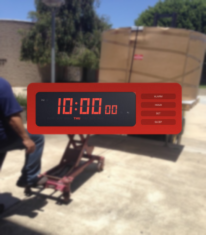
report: 10,00,00
